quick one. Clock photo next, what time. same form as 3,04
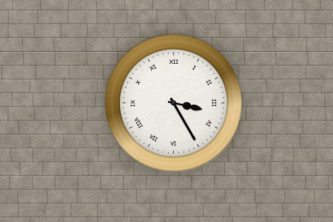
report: 3,25
